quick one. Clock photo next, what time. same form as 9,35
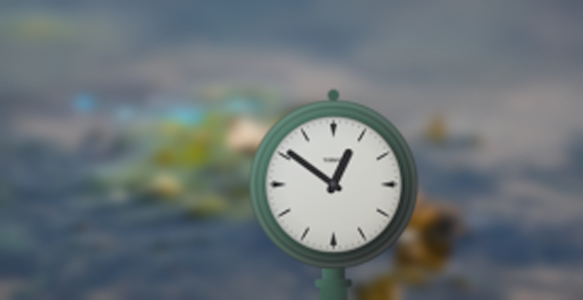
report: 12,51
